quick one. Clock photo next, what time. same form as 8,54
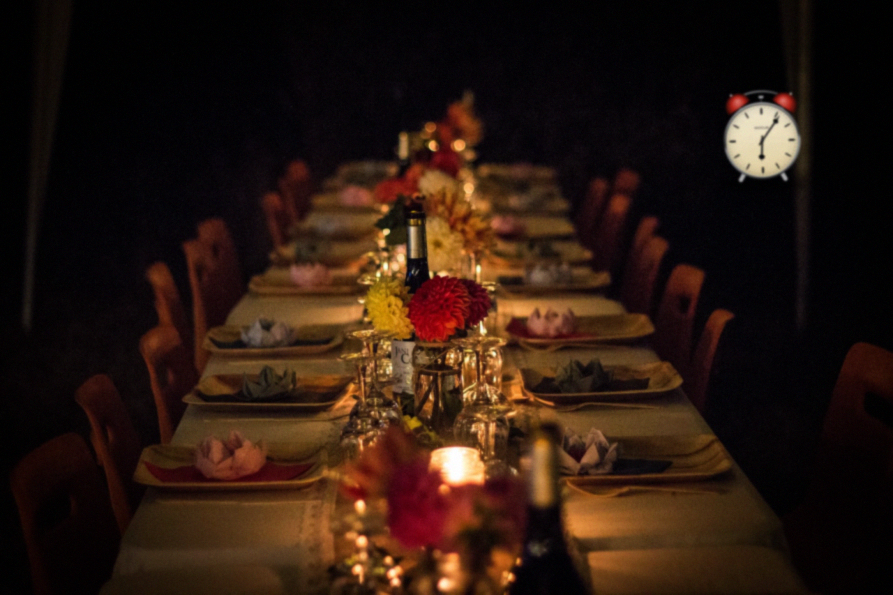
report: 6,06
